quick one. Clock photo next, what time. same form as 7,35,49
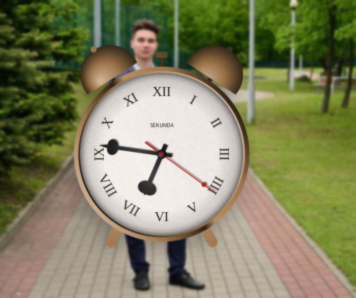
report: 6,46,21
